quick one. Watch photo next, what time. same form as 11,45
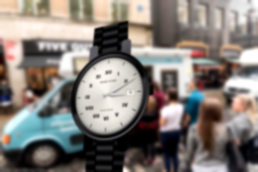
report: 3,11
